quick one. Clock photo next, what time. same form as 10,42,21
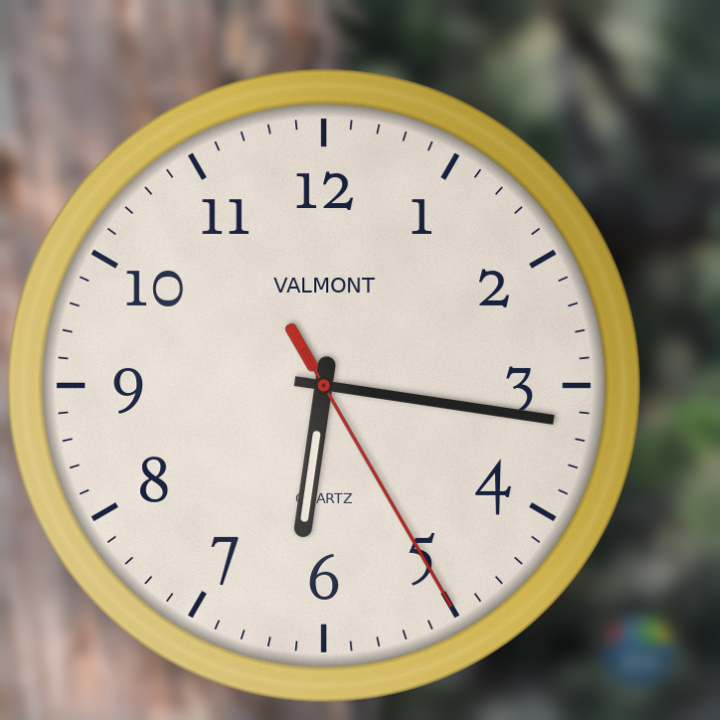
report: 6,16,25
